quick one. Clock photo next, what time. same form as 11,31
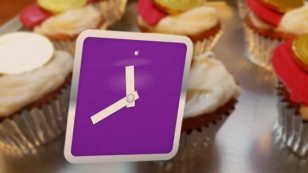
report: 11,40
